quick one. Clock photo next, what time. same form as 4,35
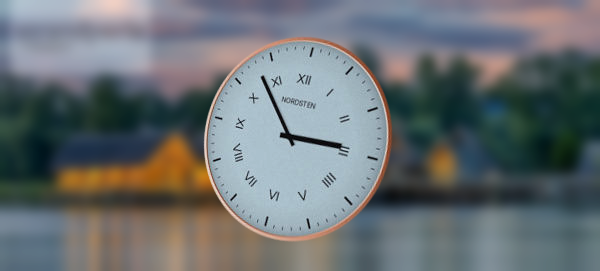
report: 2,53
